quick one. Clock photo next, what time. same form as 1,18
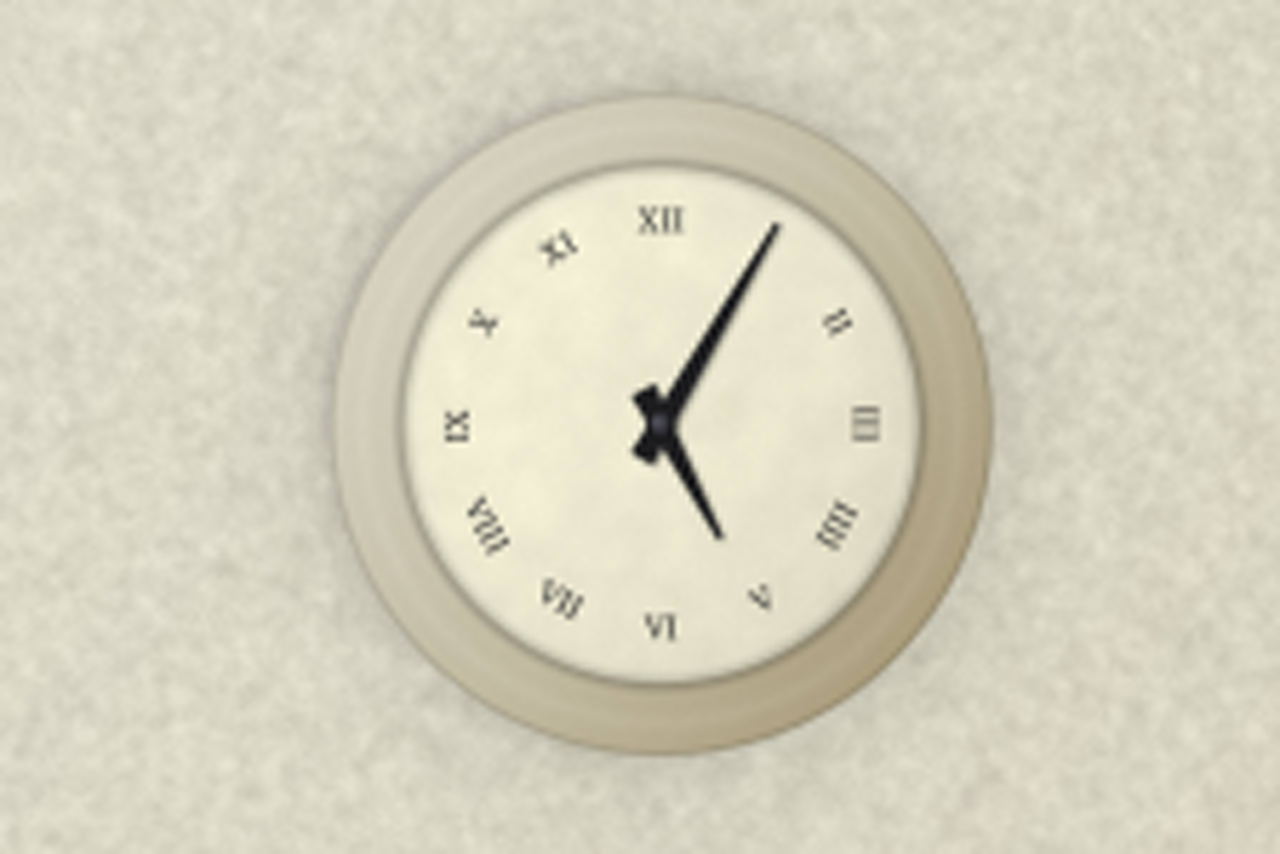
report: 5,05
